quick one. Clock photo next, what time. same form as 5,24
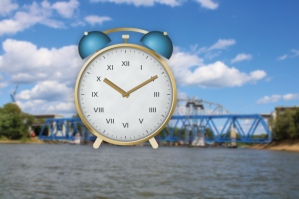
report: 10,10
